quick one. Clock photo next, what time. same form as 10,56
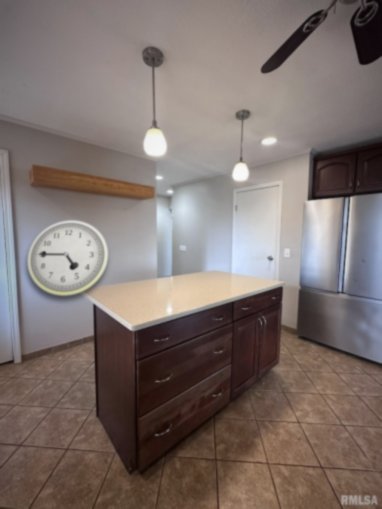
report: 4,45
